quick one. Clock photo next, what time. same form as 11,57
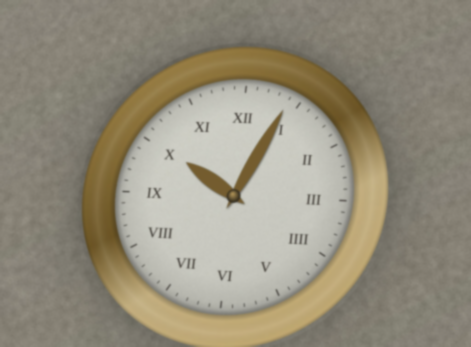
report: 10,04
